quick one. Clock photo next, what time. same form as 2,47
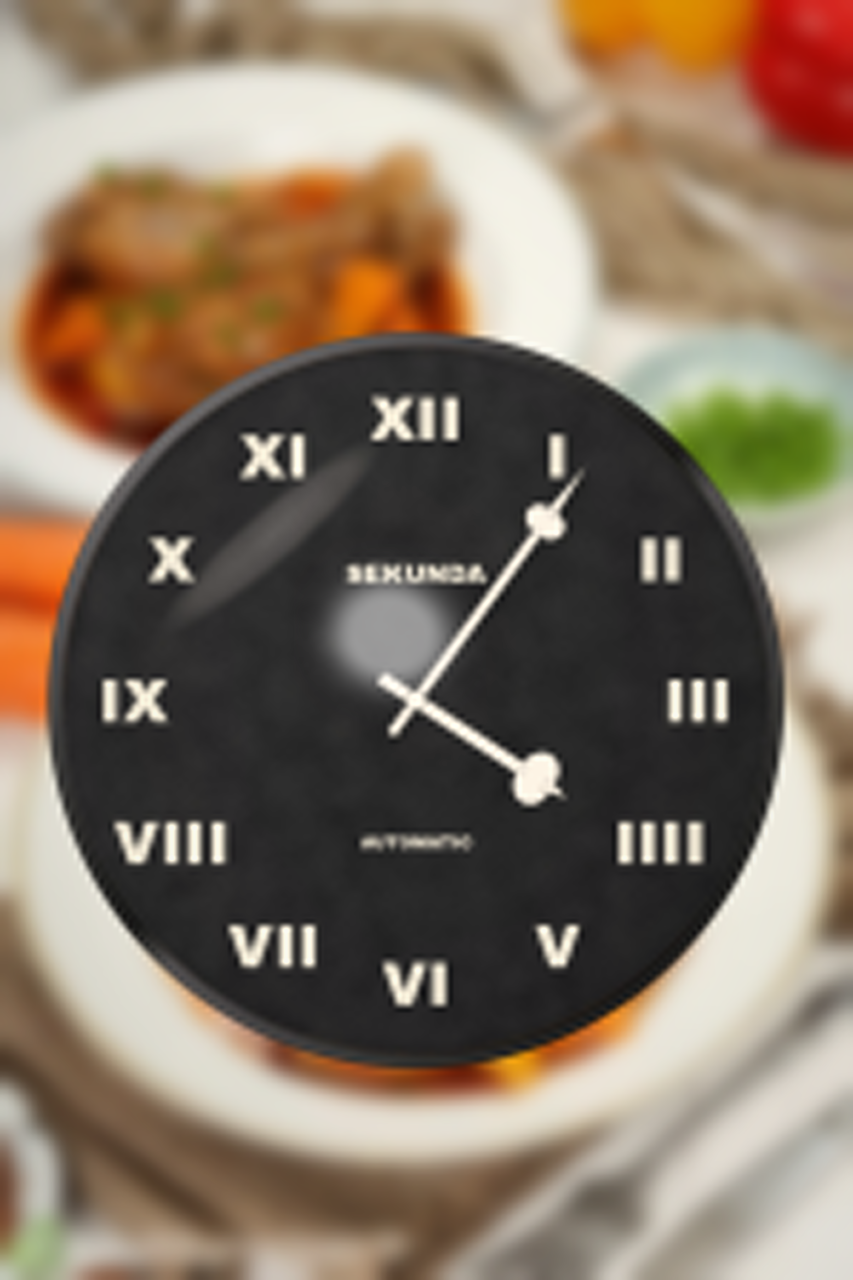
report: 4,06
